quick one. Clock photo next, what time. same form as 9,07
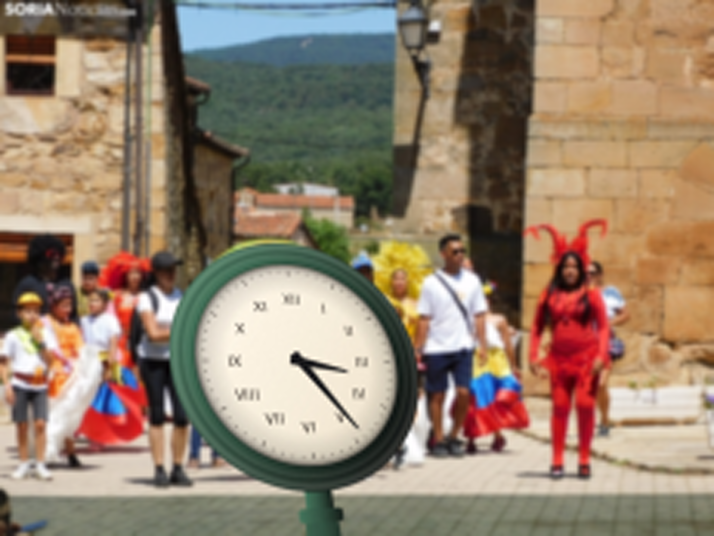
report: 3,24
